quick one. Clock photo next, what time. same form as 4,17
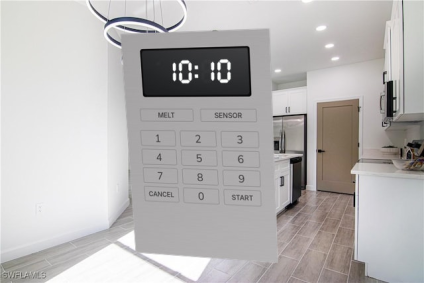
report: 10,10
